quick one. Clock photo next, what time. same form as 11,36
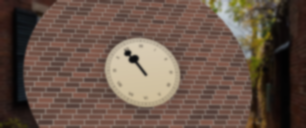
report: 10,54
